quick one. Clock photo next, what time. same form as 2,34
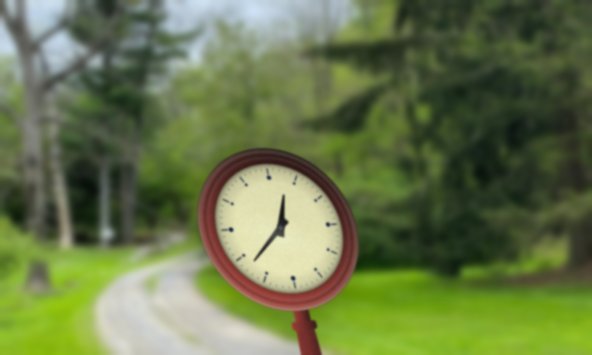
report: 12,38
